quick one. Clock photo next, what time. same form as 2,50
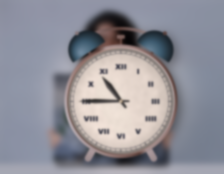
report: 10,45
